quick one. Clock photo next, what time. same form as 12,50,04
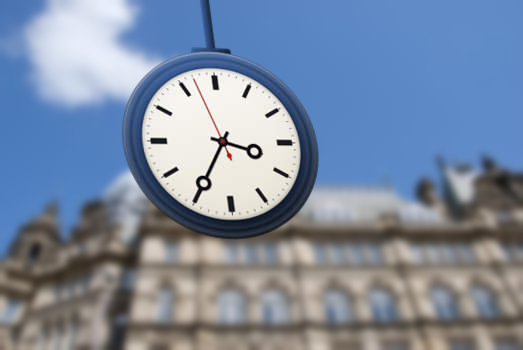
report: 3,34,57
